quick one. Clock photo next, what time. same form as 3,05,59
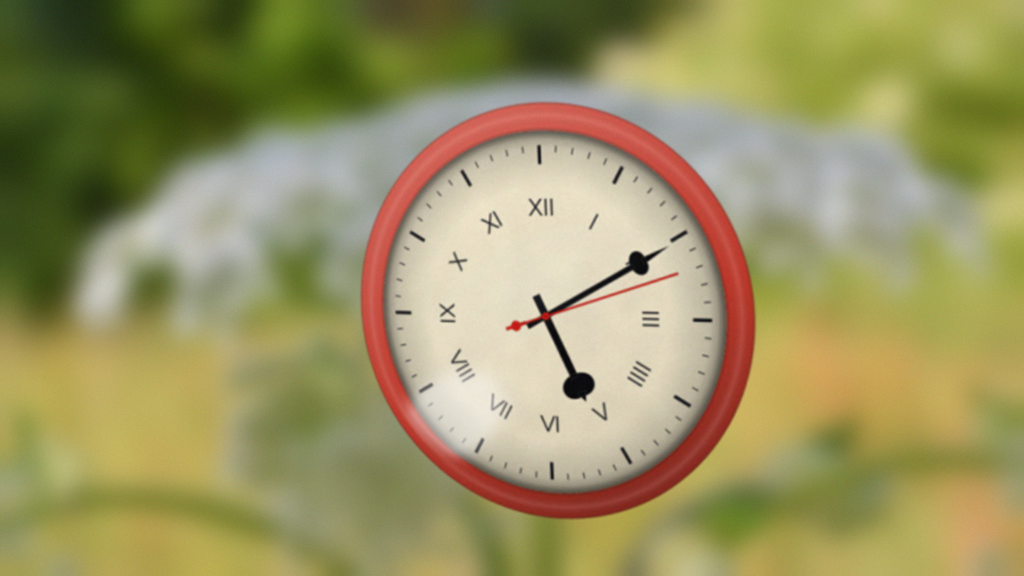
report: 5,10,12
